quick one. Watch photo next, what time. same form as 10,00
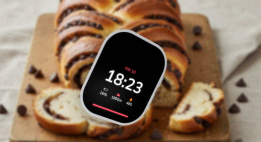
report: 18,23
